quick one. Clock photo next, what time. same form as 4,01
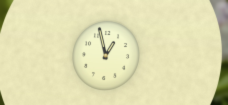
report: 12,57
